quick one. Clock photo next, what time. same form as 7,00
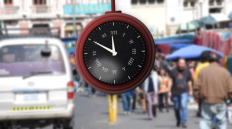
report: 11,50
